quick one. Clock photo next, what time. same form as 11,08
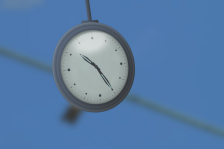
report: 10,25
